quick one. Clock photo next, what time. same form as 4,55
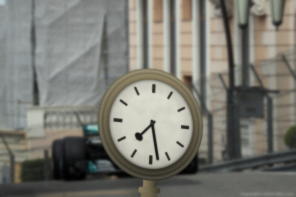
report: 7,28
